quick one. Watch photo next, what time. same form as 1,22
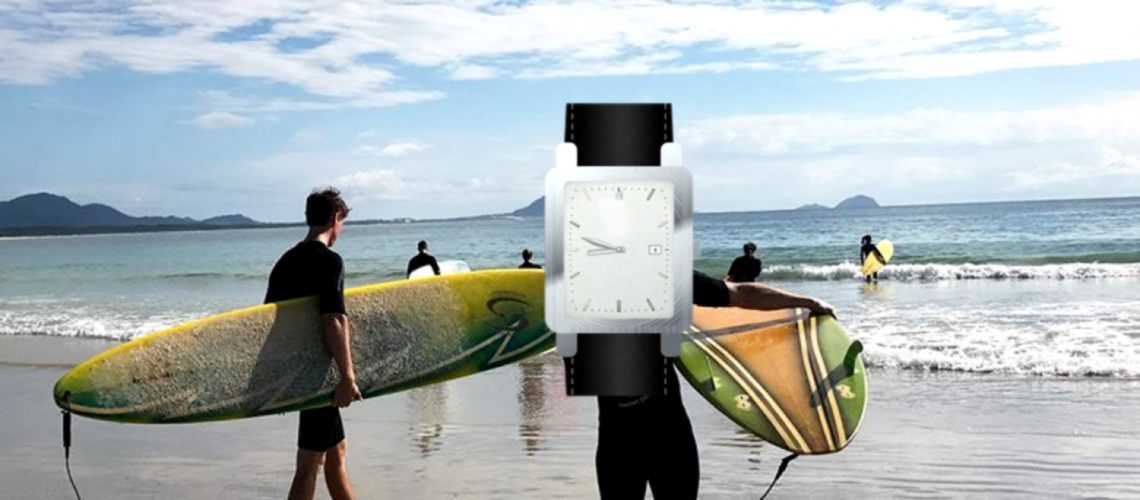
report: 8,48
